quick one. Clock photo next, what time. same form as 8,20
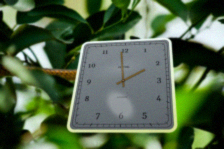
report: 1,59
